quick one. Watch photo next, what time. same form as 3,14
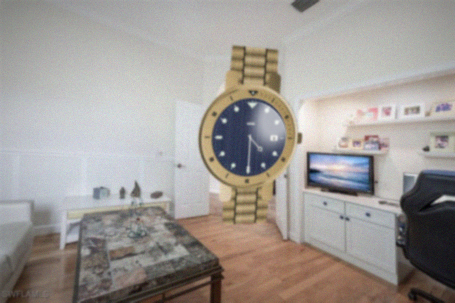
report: 4,30
